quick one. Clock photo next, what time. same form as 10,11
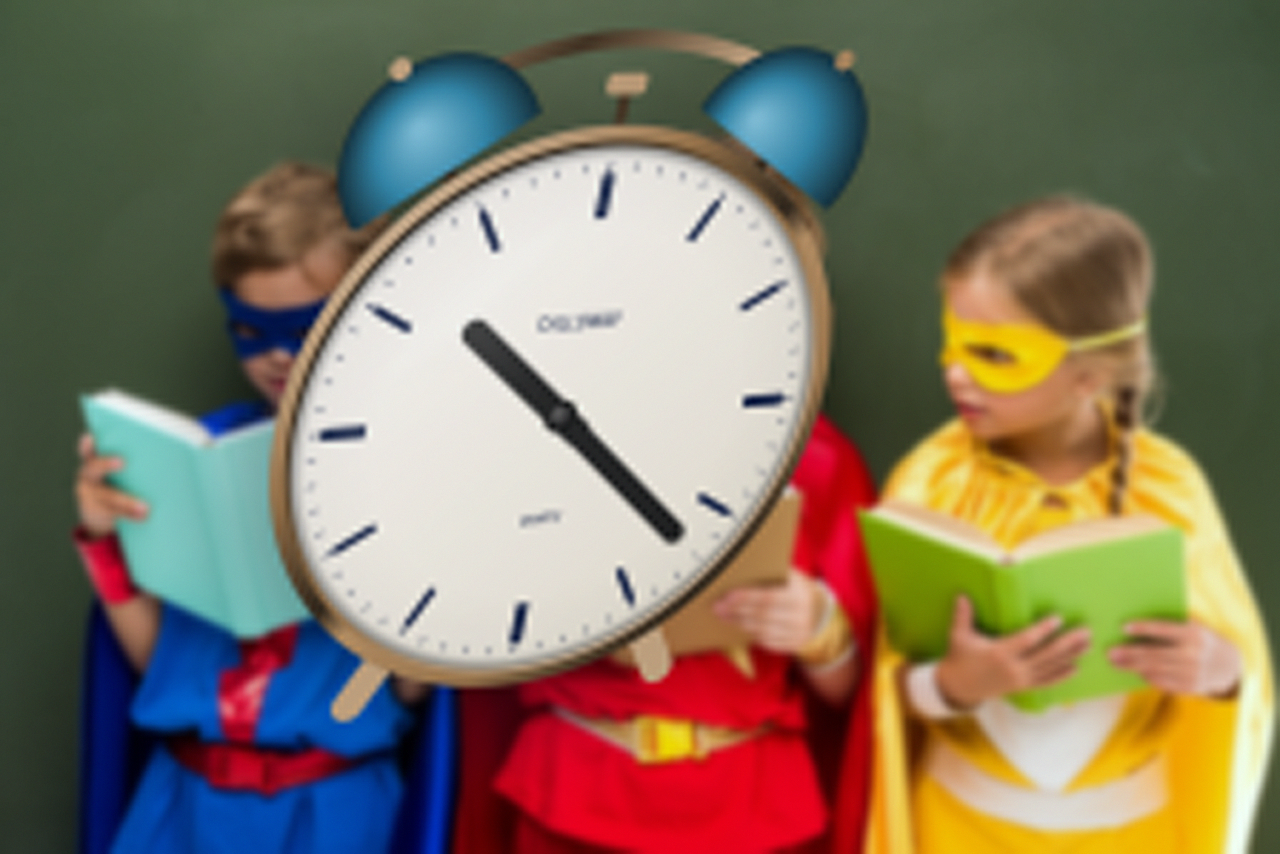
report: 10,22
